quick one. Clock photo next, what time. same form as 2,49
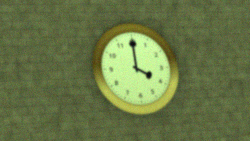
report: 4,00
